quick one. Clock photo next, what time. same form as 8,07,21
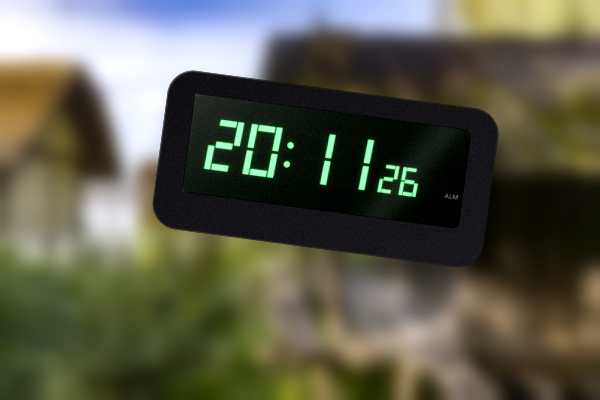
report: 20,11,26
